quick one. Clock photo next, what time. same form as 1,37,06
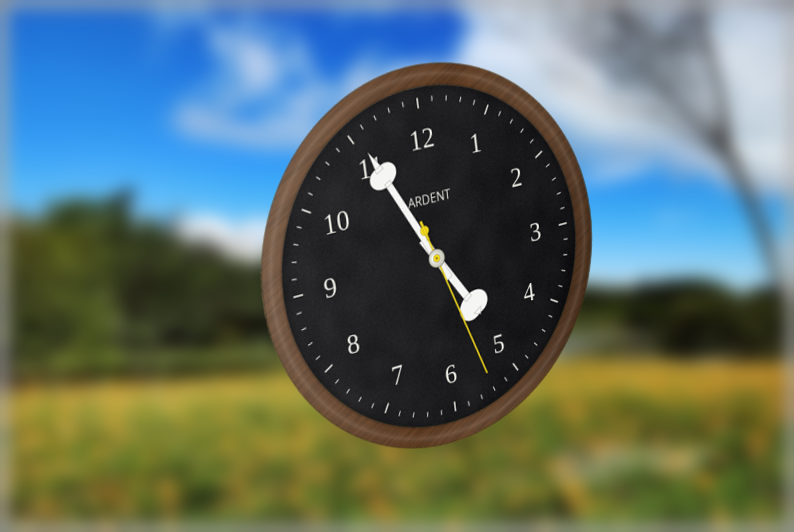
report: 4,55,27
